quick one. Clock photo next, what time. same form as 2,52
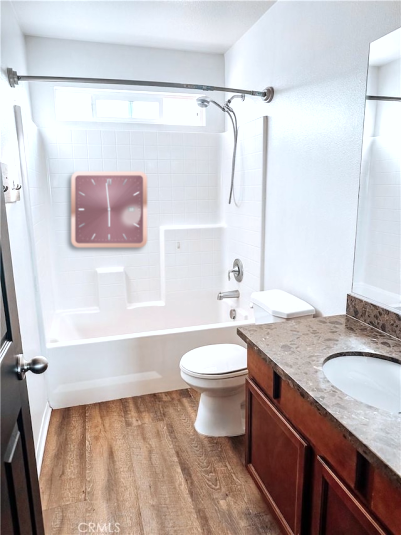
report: 5,59
